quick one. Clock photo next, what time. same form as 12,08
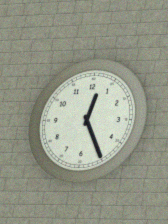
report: 12,25
